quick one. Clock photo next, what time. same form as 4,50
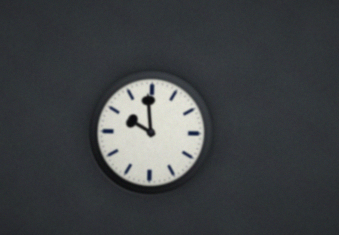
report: 9,59
